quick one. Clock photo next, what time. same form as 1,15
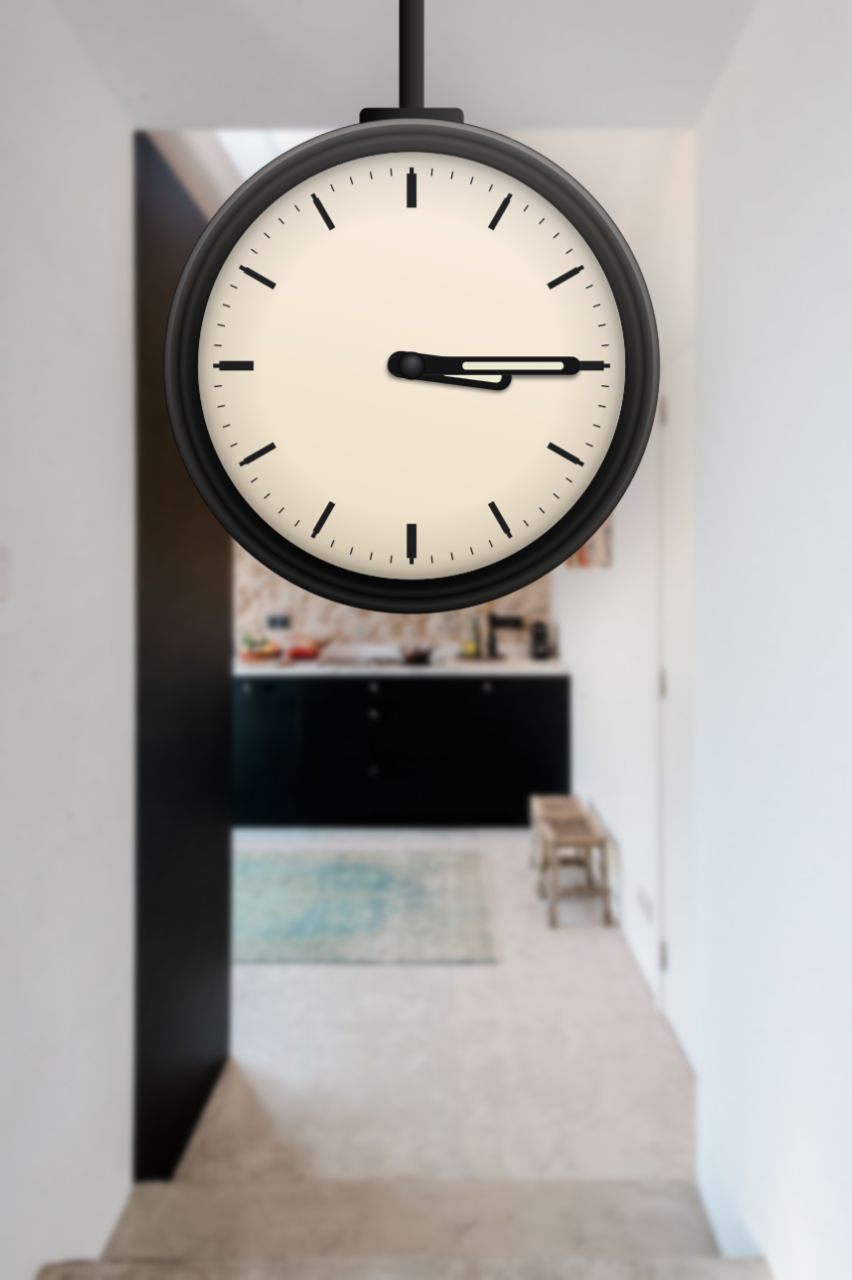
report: 3,15
